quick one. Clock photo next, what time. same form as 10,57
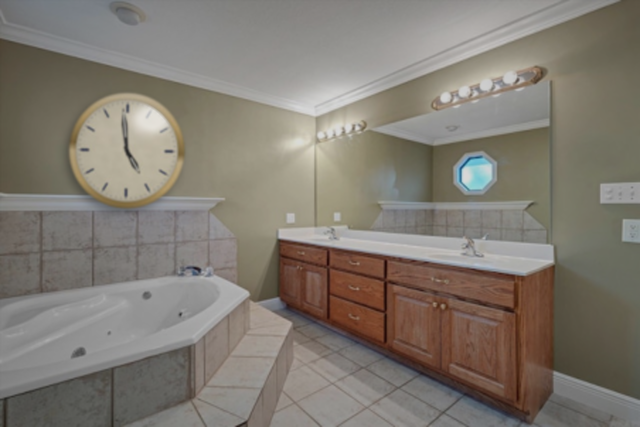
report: 4,59
